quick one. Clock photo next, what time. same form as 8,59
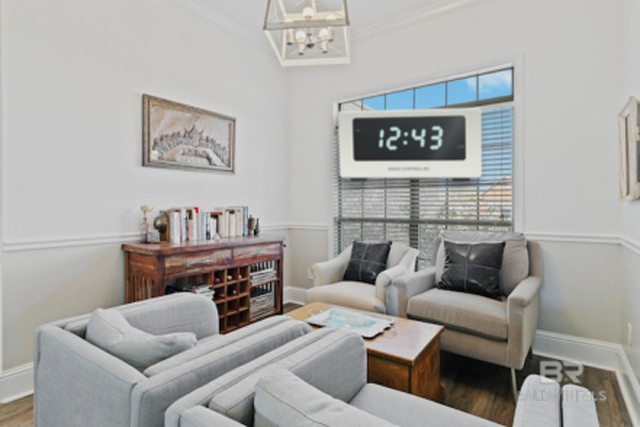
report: 12,43
